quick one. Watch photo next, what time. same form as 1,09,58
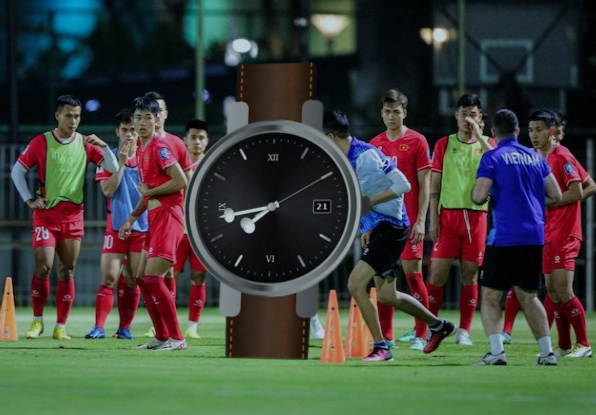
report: 7,43,10
